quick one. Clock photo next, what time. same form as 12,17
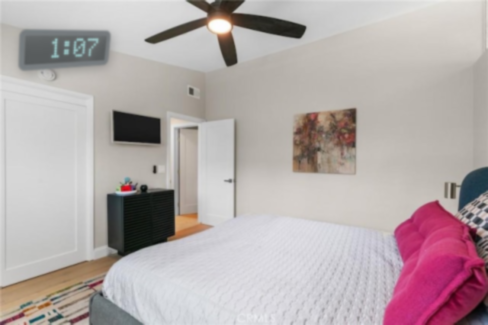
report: 1,07
